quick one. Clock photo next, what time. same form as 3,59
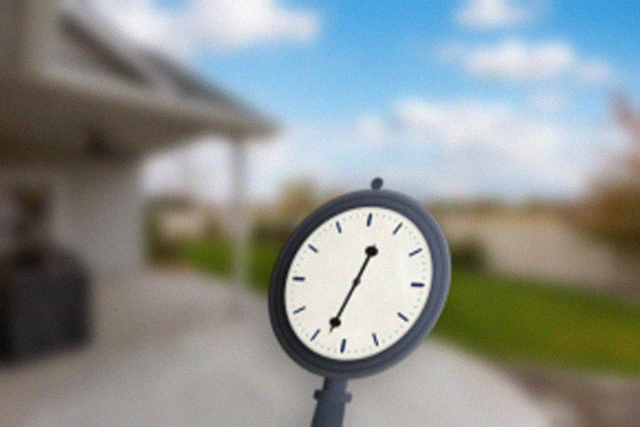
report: 12,33
